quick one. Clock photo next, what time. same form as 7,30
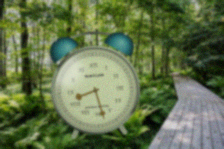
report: 8,28
